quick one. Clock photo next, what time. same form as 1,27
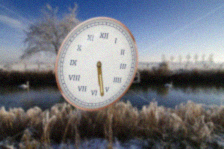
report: 5,27
